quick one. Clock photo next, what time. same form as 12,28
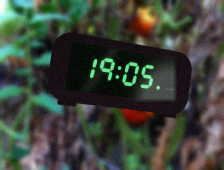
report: 19,05
